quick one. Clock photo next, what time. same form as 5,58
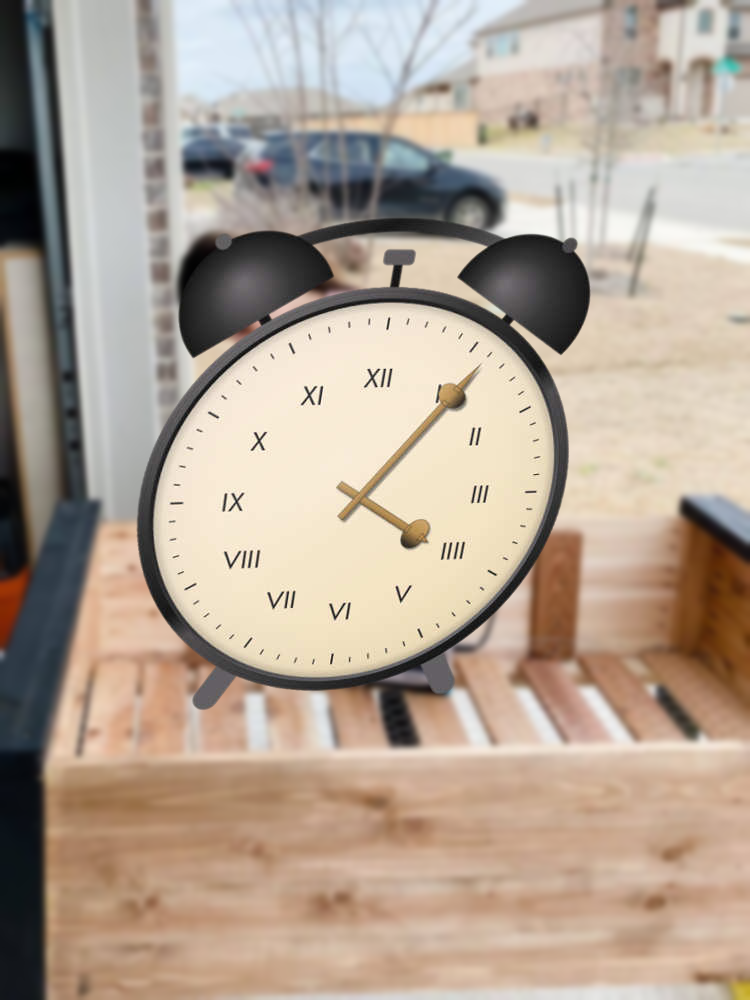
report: 4,06
